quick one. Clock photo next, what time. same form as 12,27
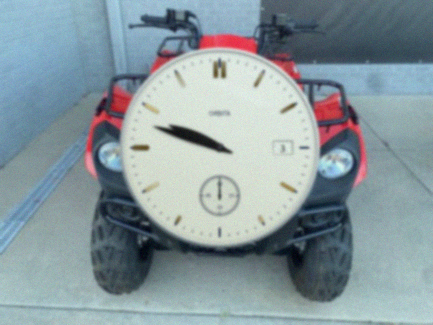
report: 9,48
